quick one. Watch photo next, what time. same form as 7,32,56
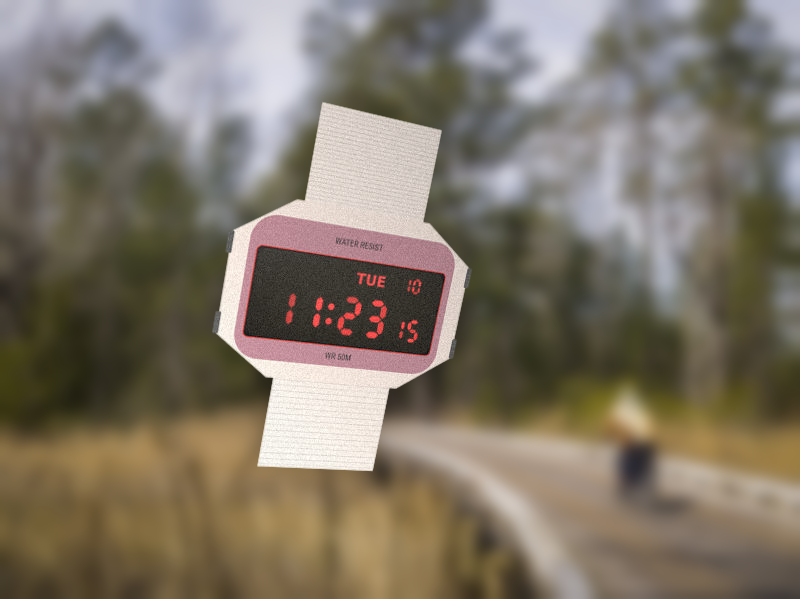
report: 11,23,15
